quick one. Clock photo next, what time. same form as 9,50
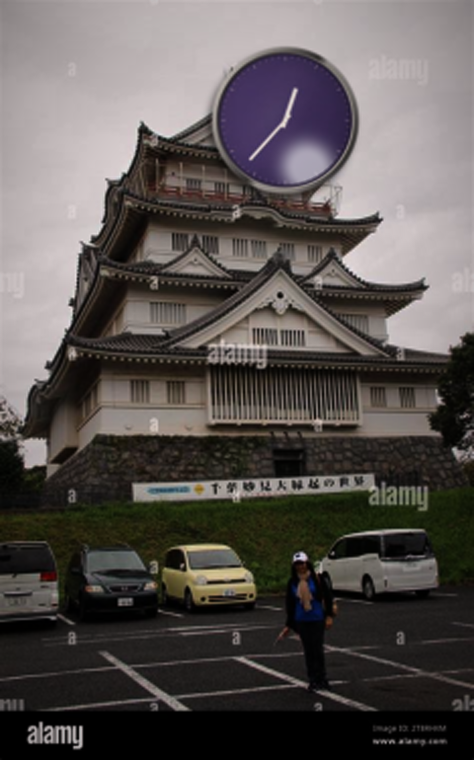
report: 12,37
